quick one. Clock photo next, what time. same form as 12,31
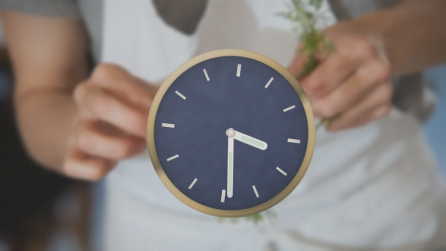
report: 3,29
